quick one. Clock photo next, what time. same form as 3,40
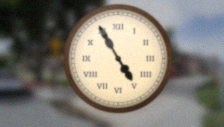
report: 4,55
